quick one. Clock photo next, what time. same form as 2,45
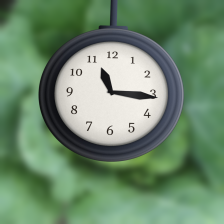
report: 11,16
